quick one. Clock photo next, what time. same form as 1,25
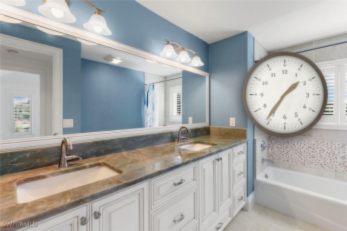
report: 1,36
